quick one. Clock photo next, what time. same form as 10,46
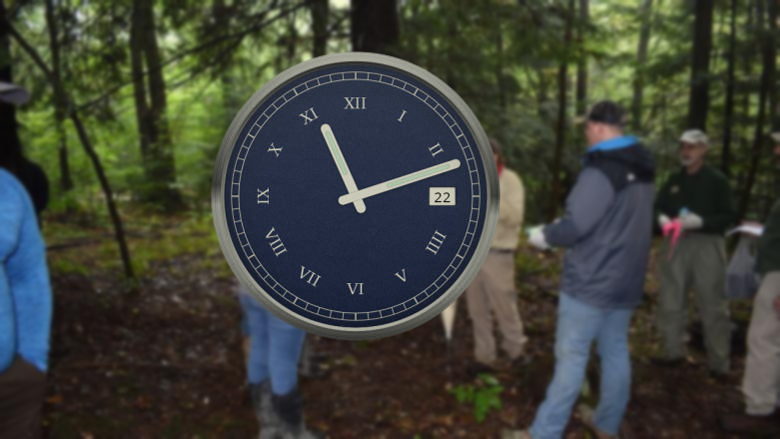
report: 11,12
